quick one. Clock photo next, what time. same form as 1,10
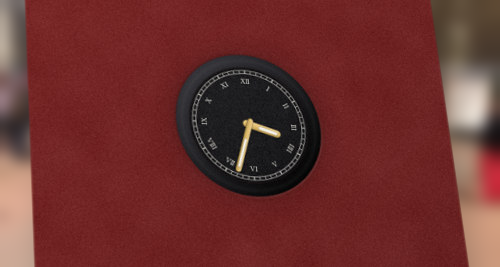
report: 3,33
